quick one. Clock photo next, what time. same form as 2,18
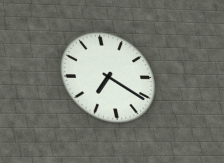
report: 7,21
